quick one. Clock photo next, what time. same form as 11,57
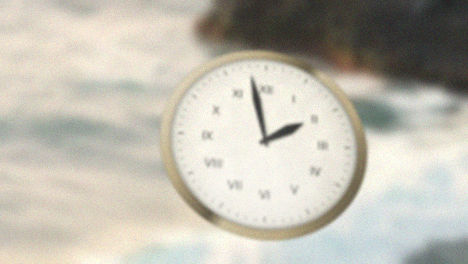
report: 1,58
